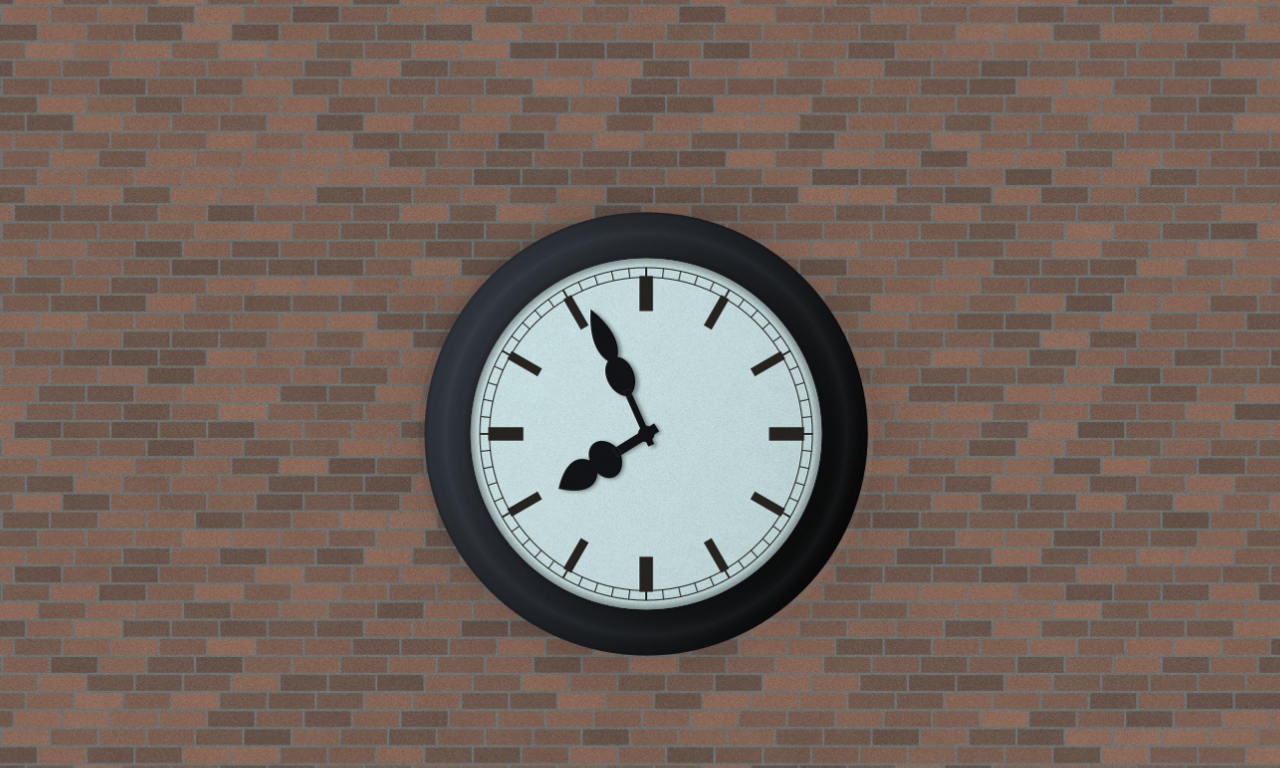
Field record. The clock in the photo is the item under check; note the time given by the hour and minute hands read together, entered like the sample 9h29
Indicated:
7h56
